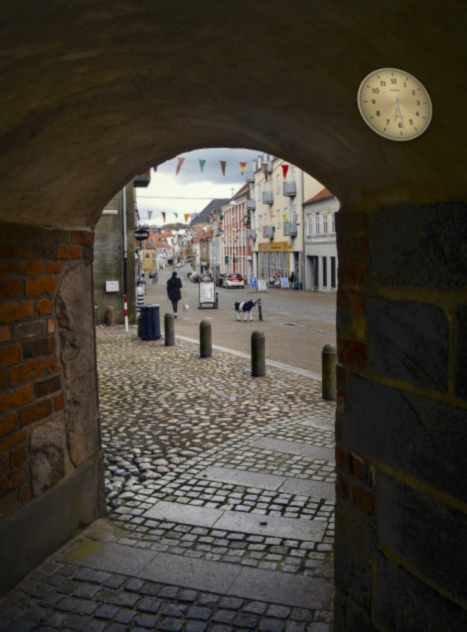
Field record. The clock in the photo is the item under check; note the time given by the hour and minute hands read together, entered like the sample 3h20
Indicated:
6h29
